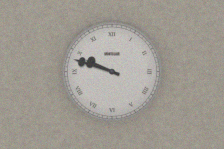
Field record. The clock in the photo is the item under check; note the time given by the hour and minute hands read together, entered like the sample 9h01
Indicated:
9h48
